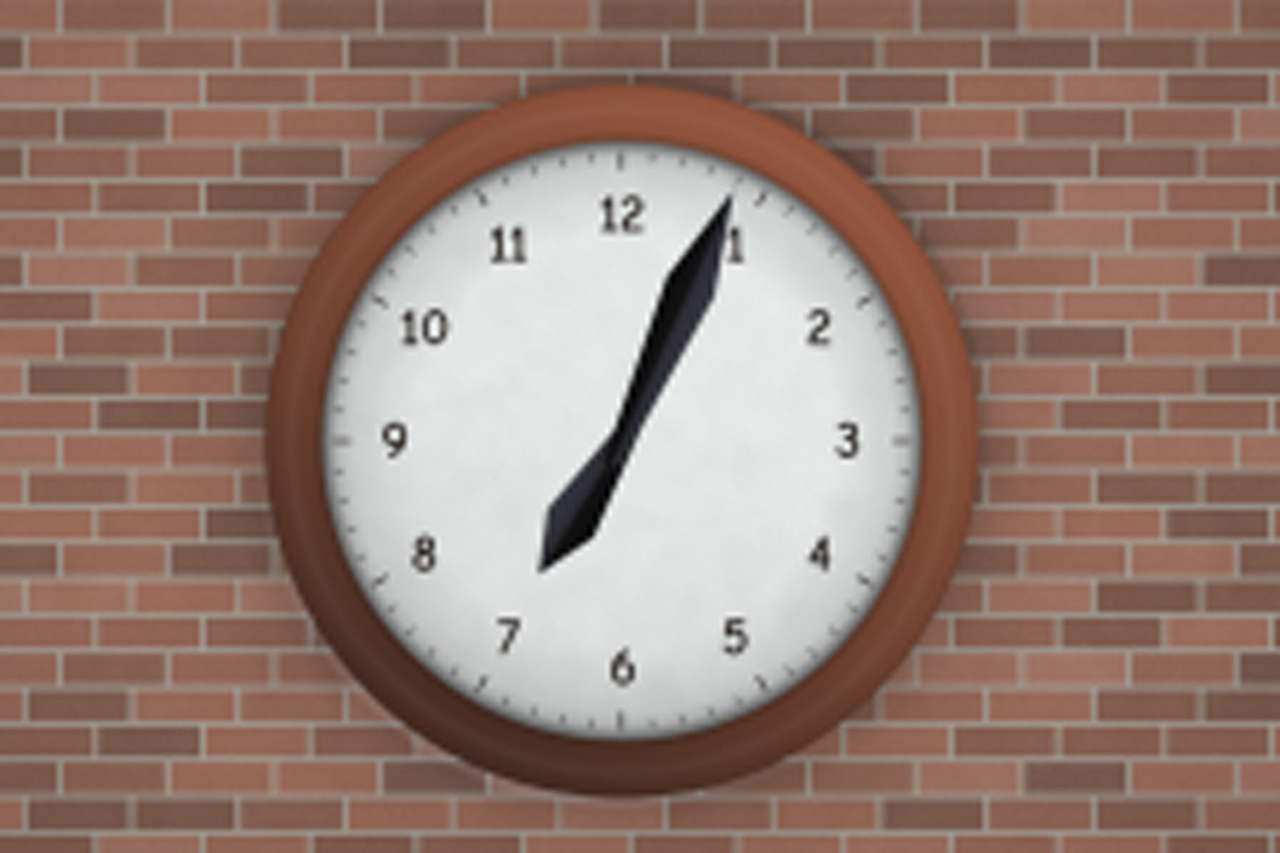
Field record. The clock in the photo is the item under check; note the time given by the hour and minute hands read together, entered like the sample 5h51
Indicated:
7h04
